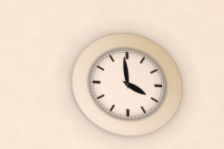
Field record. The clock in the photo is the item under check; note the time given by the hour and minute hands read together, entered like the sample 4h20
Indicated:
3h59
